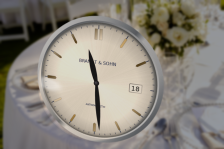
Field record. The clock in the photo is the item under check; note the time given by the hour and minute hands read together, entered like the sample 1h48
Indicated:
11h29
